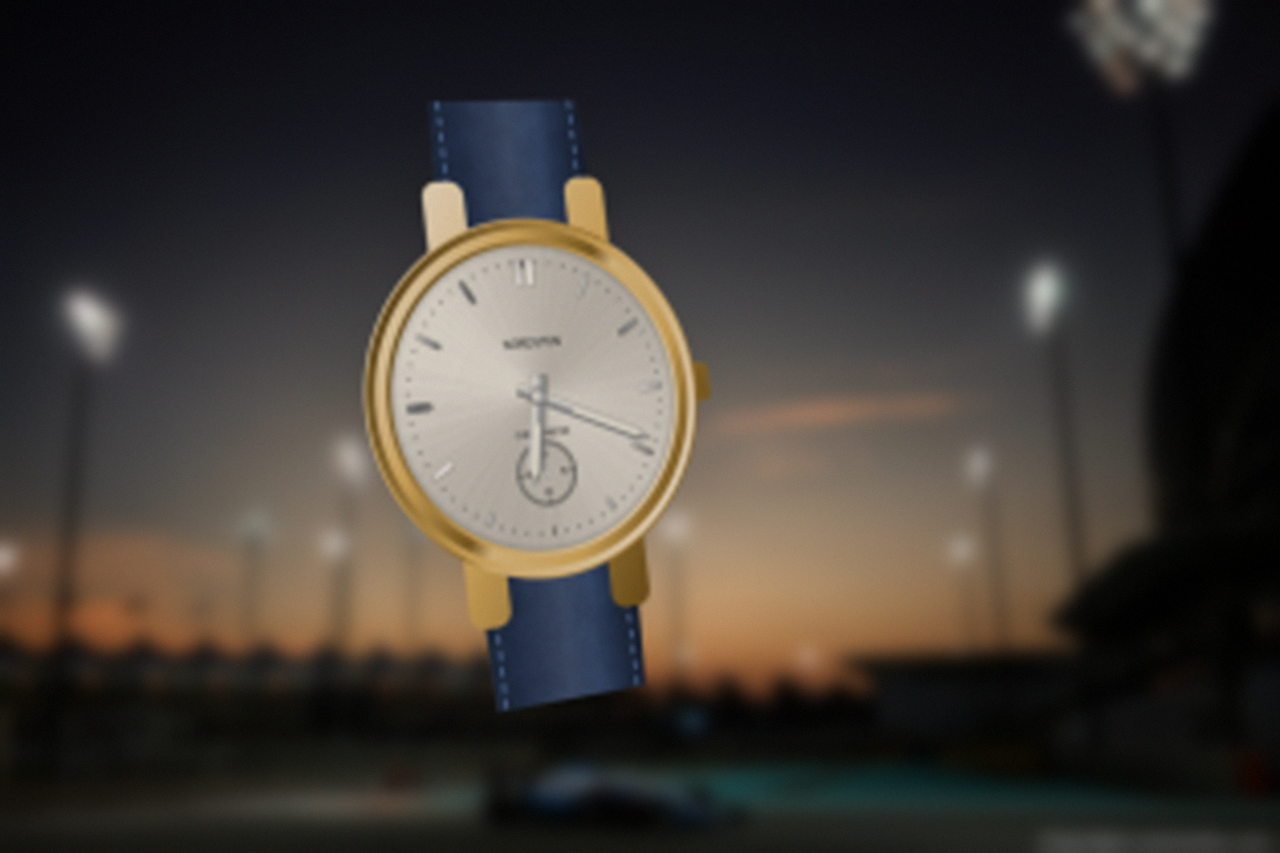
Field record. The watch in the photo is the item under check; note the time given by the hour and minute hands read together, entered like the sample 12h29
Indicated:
6h19
